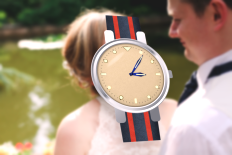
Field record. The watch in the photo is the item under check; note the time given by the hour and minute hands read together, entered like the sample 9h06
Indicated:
3h06
